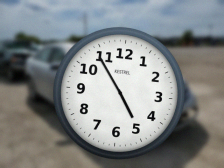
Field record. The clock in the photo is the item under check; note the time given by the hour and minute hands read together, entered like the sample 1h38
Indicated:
4h54
